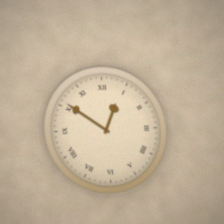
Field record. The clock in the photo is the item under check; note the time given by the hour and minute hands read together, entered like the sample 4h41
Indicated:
12h51
